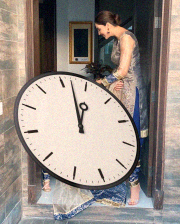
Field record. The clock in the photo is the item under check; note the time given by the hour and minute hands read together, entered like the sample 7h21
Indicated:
1h02
